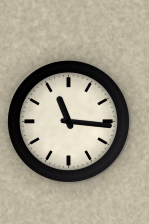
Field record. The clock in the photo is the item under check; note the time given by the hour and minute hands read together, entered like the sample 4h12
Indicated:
11h16
